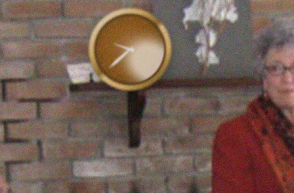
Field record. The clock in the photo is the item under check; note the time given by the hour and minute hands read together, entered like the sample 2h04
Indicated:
9h38
